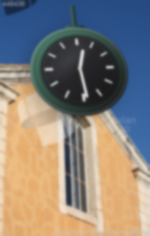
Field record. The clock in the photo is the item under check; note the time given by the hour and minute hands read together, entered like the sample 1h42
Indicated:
12h29
